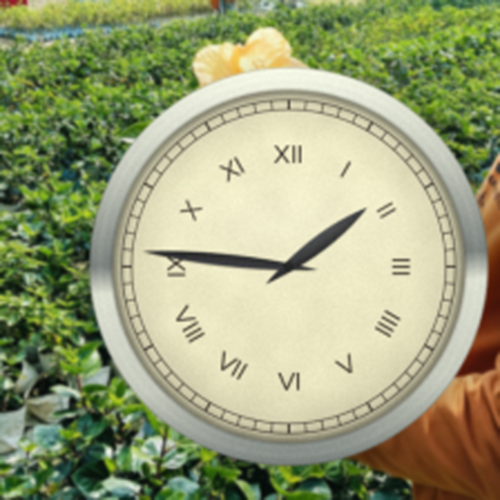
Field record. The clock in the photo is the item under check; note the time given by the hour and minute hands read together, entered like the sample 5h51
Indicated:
1h46
